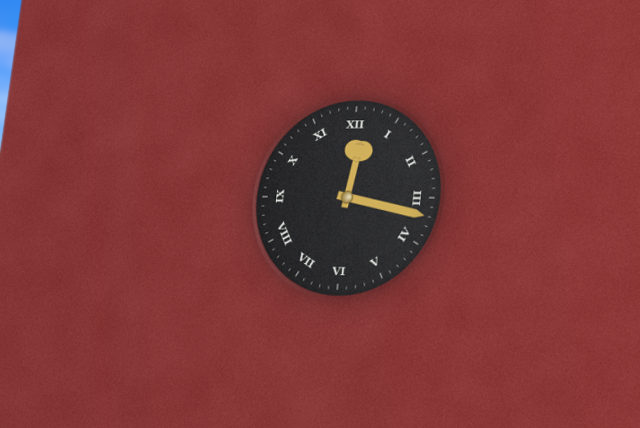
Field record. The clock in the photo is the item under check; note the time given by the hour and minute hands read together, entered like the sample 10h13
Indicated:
12h17
